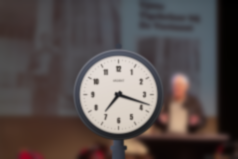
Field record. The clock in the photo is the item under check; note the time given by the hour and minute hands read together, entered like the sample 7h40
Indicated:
7h18
